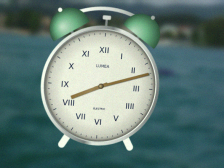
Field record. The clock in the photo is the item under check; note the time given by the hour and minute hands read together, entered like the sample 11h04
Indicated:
8h12
